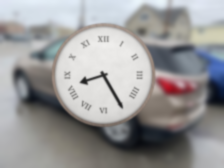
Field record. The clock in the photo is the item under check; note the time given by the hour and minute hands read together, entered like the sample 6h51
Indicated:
8h25
